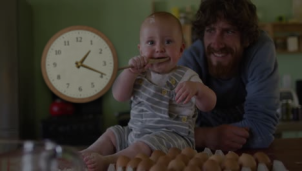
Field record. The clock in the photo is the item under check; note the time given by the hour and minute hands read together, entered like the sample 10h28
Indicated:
1h19
